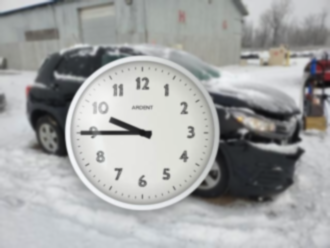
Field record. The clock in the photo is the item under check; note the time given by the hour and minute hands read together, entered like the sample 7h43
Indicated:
9h45
